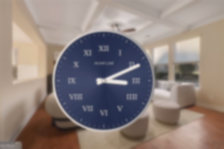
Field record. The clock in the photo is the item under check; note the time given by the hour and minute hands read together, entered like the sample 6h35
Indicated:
3h11
